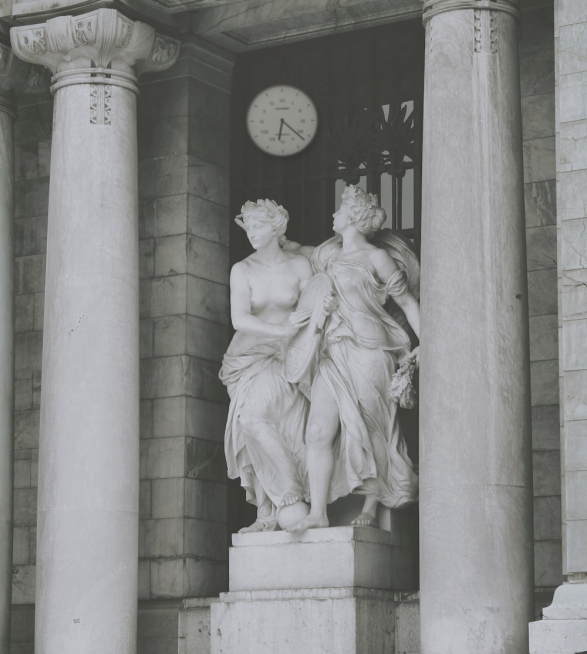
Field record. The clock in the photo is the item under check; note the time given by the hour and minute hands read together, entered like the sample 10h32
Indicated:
6h22
